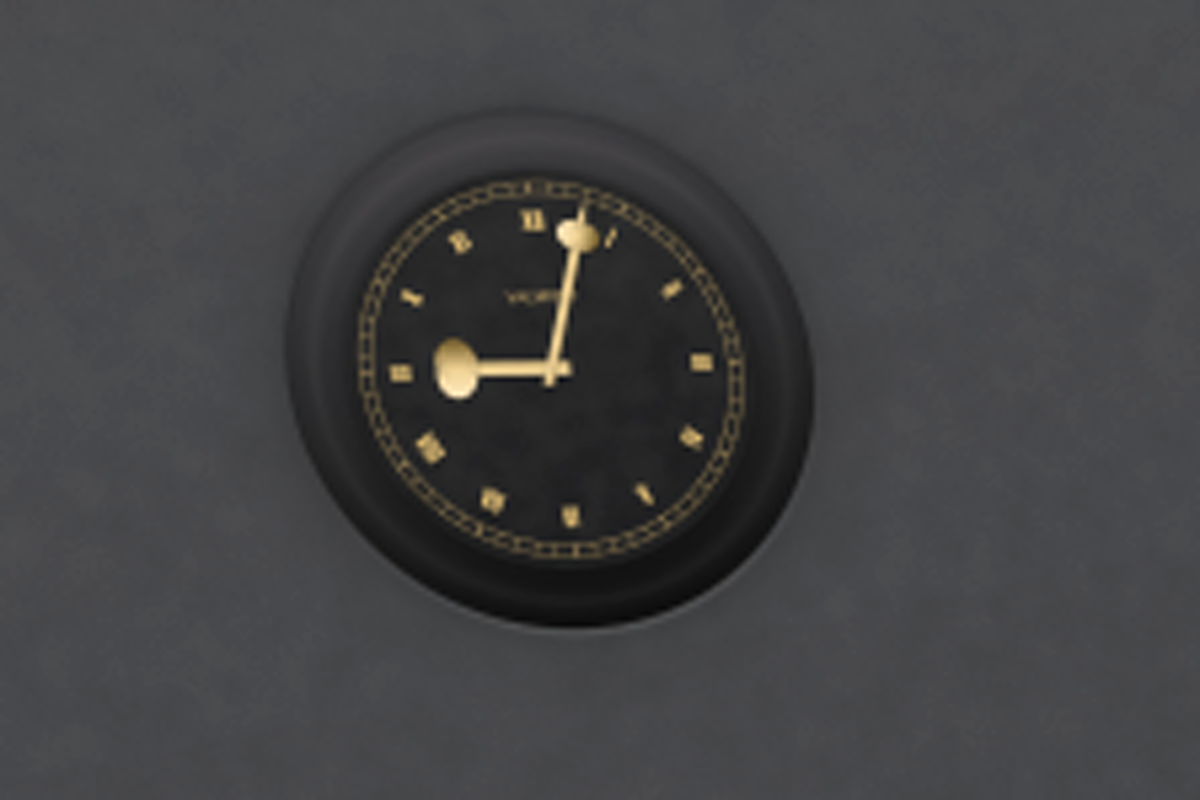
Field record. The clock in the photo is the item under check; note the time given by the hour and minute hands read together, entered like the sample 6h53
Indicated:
9h03
